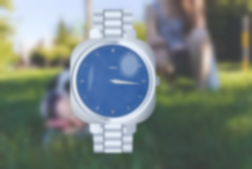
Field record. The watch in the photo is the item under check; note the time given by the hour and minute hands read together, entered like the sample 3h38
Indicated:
3h16
